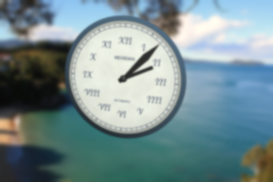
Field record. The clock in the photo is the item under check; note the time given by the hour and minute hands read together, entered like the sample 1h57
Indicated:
2h07
